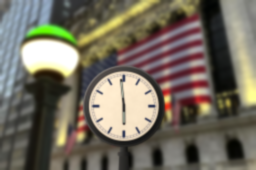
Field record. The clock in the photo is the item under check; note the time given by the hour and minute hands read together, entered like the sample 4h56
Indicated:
5h59
